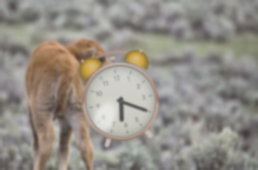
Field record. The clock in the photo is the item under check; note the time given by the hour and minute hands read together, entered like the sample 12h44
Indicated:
6h20
